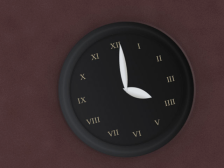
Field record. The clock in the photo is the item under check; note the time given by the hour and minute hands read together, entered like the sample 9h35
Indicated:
4h01
